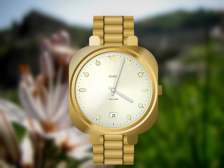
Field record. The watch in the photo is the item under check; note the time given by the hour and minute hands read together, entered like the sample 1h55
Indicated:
4h03
